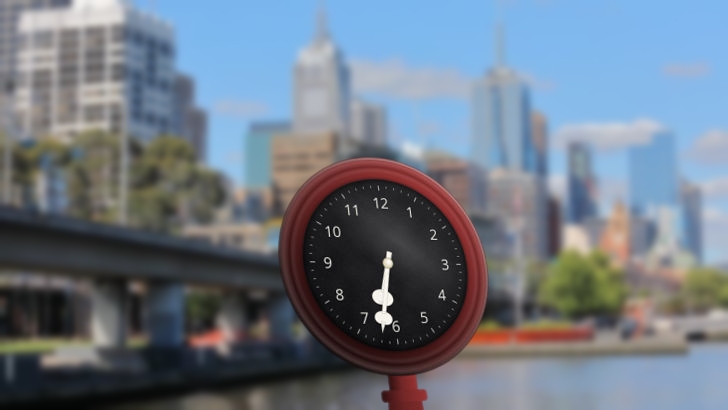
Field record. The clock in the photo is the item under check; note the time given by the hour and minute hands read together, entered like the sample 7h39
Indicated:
6h32
